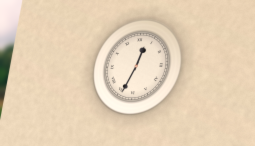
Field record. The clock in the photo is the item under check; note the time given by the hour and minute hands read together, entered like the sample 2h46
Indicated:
12h34
